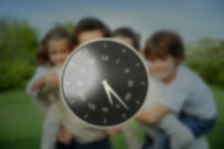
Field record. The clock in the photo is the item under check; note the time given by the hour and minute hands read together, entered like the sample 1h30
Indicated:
5h23
